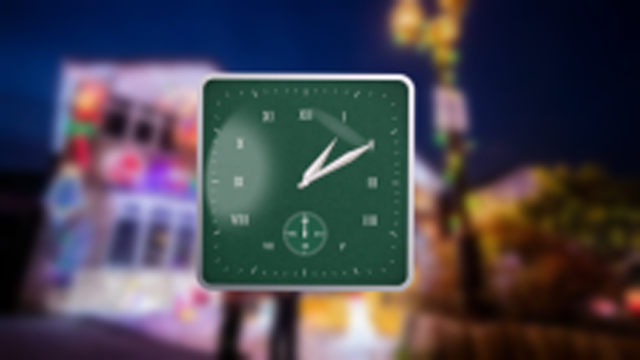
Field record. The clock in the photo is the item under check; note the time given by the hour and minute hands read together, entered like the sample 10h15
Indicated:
1h10
